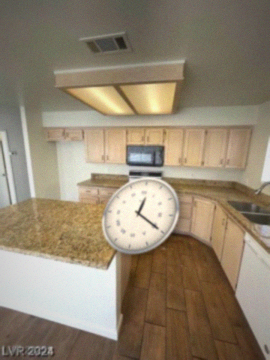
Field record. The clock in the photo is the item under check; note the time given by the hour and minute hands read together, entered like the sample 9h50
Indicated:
12h20
